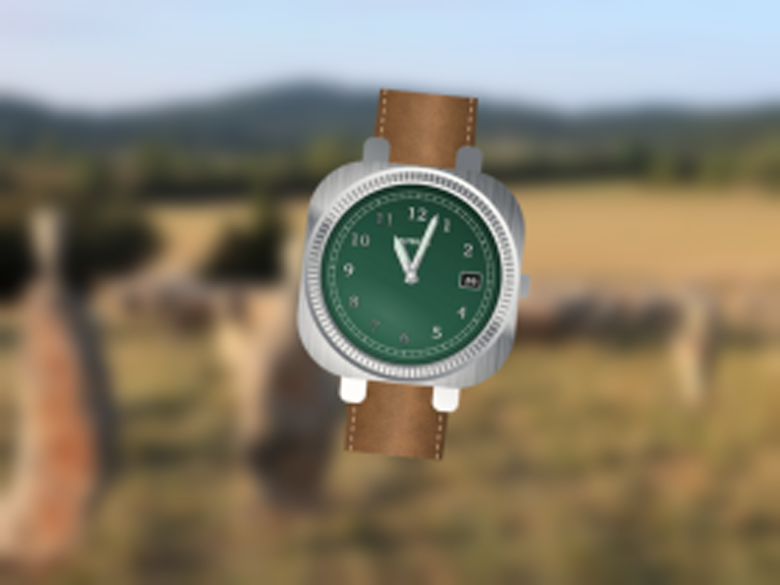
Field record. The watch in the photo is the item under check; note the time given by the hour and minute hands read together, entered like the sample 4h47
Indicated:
11h03
